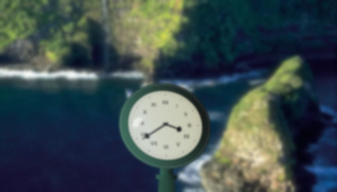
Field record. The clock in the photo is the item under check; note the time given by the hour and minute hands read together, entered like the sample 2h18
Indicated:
3h39
